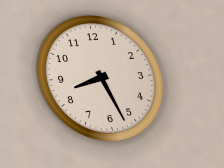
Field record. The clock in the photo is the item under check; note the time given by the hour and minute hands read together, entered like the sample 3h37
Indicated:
8h27
